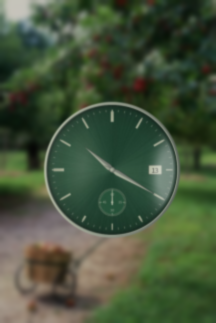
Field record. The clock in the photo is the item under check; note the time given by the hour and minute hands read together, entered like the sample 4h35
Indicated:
10h20
